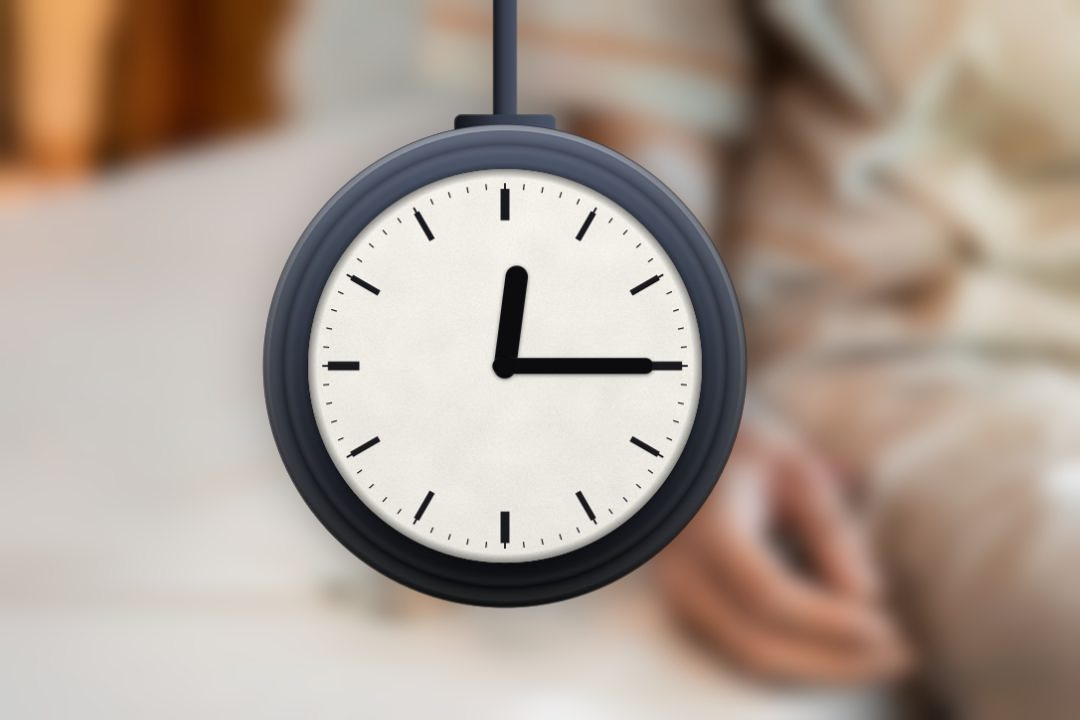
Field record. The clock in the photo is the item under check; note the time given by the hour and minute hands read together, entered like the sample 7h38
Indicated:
12h15
